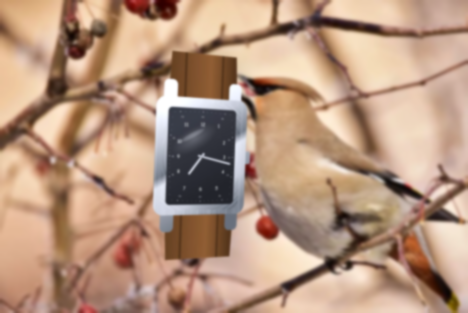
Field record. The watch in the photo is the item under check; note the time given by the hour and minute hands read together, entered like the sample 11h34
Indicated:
7h17
